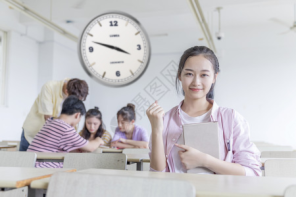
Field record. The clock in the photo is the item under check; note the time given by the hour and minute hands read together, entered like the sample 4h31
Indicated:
3h48
